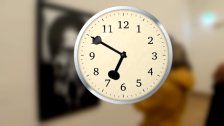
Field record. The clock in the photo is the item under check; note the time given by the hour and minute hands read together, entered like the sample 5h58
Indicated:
6h50
